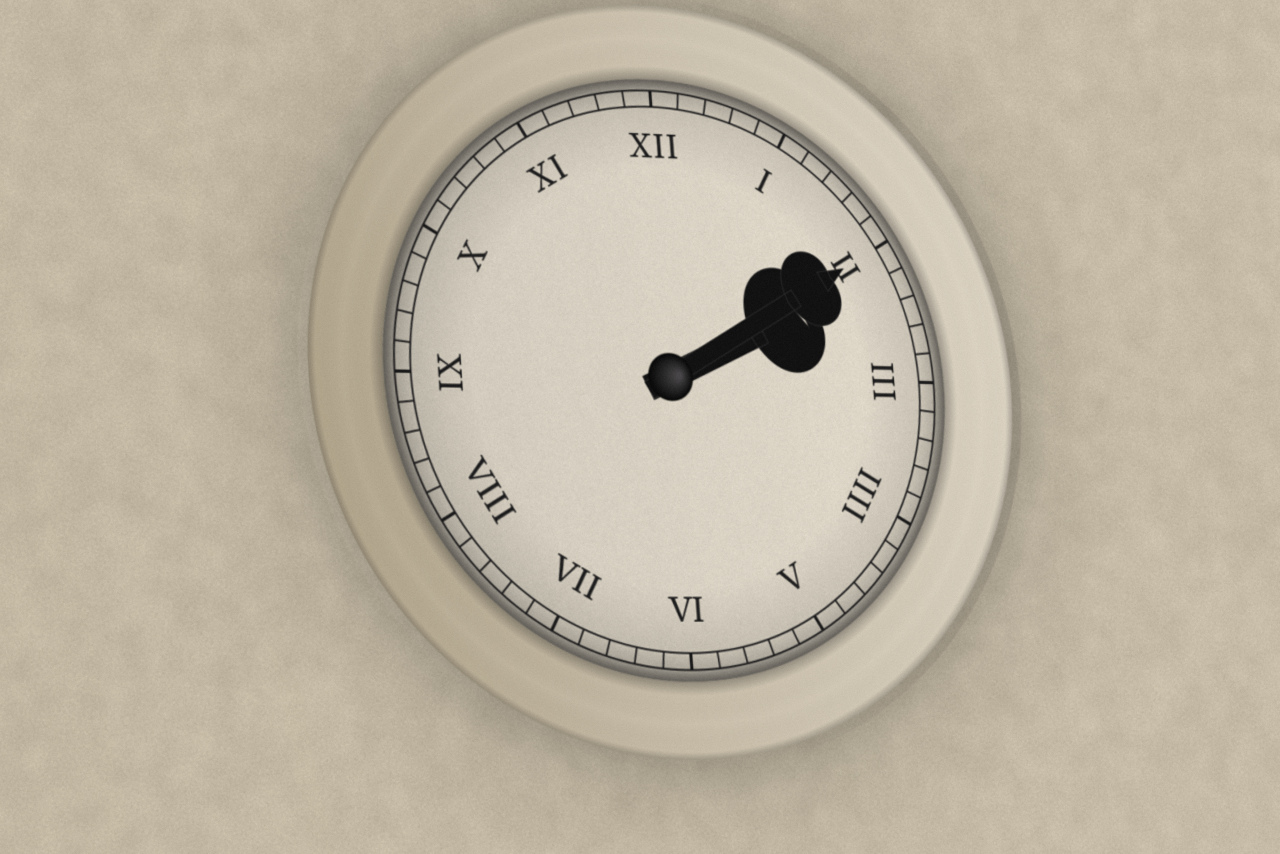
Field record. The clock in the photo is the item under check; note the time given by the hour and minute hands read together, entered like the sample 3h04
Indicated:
2h10
